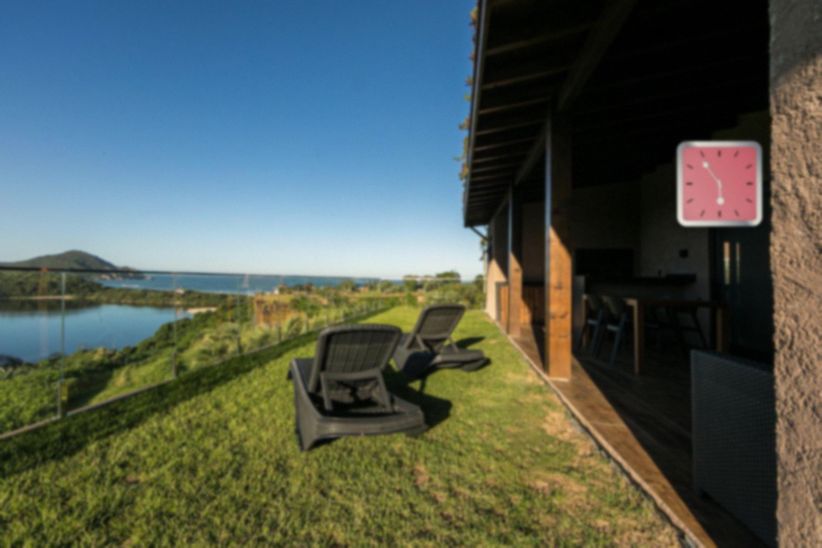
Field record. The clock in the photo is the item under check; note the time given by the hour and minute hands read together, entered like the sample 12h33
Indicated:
5h54
